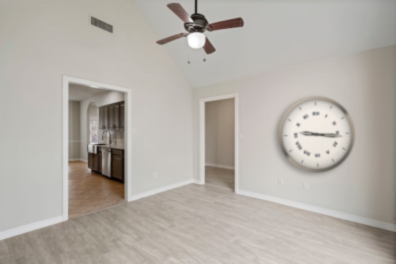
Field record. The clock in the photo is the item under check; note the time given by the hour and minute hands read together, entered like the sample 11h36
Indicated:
9h16
